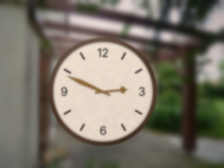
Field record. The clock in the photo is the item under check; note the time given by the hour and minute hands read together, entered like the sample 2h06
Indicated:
2h49
